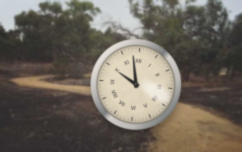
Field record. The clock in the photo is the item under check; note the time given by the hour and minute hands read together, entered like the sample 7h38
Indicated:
9h58
